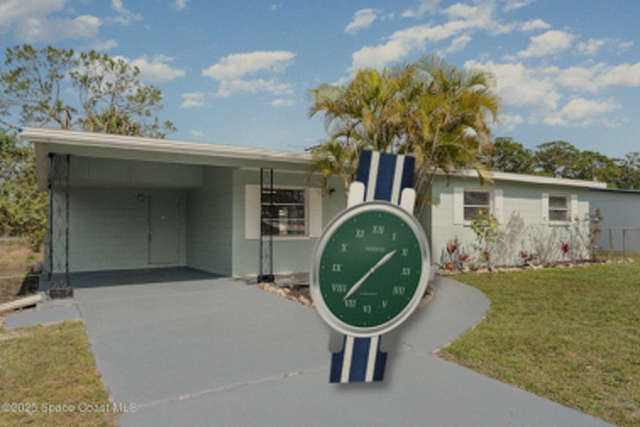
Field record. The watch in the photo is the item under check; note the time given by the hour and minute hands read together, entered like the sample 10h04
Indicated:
1h37
